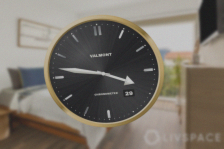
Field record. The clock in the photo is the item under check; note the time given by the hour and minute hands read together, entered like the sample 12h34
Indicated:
3h47
